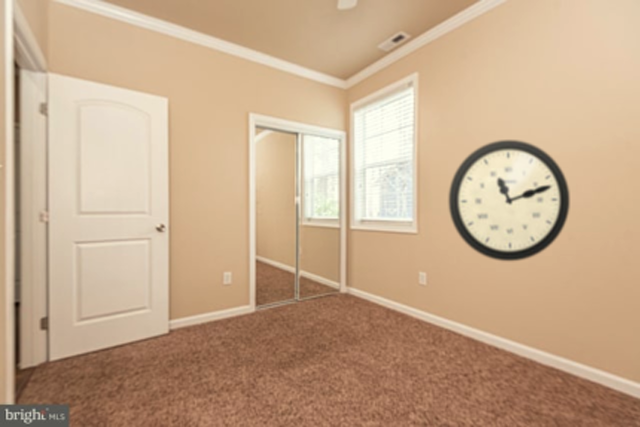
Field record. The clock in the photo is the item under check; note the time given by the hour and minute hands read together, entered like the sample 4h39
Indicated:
11h12
